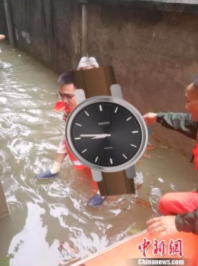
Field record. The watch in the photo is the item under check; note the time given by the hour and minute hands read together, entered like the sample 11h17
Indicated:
8h46
